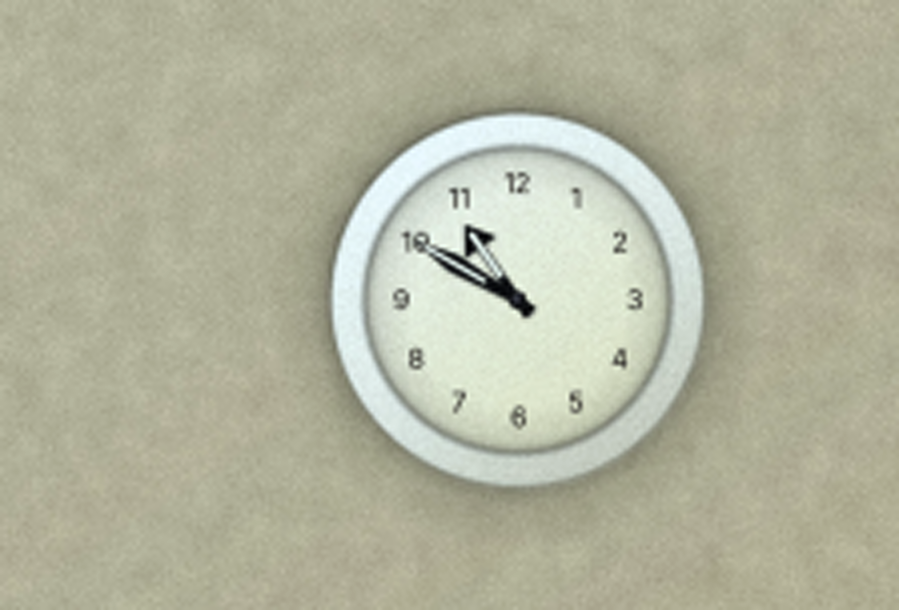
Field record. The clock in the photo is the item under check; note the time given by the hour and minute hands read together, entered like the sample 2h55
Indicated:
10h50
